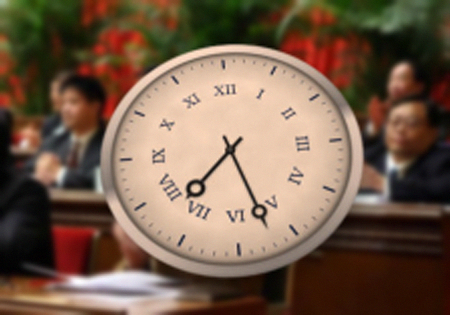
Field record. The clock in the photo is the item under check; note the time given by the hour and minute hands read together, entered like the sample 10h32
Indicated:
7h27
